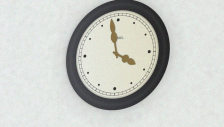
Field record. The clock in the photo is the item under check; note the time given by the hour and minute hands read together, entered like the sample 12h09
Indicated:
3h58
